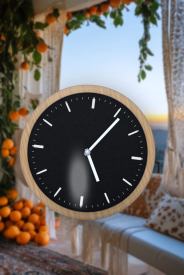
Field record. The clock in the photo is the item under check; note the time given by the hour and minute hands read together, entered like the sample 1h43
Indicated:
5h06
